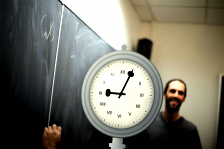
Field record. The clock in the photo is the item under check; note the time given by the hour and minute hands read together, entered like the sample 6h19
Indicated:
9h04
